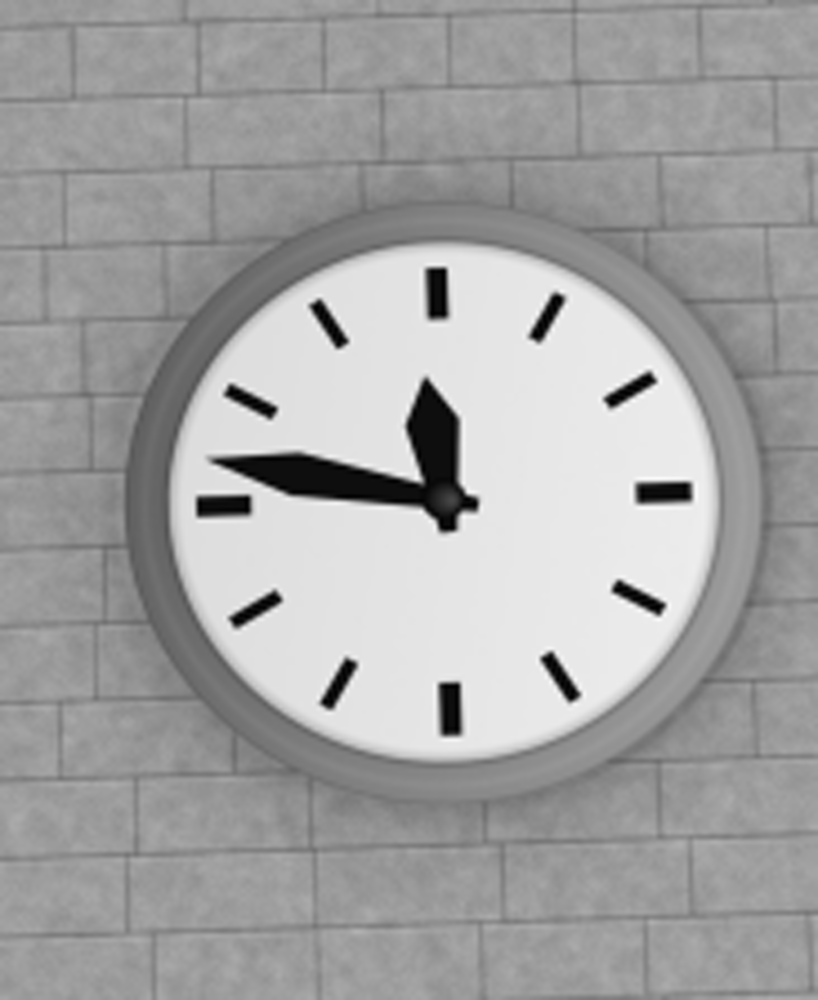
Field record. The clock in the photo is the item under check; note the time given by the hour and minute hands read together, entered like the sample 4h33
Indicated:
11h47
